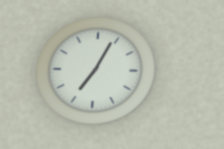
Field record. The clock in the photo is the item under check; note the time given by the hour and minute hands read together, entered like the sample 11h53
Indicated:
7h04
